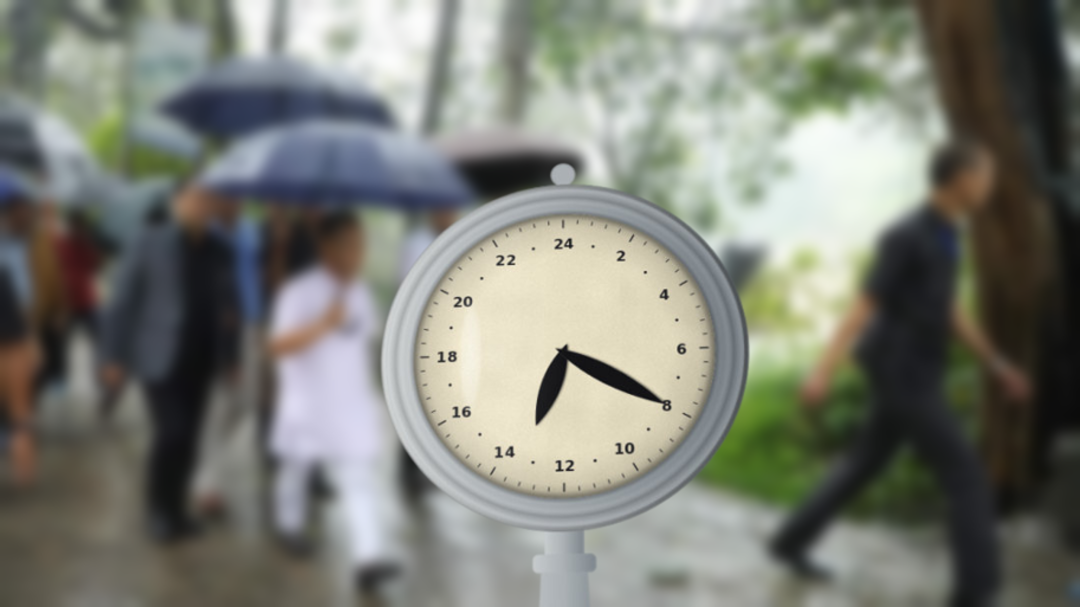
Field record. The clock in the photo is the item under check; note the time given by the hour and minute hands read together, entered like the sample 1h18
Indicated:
13h20
